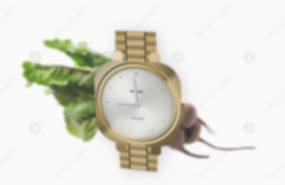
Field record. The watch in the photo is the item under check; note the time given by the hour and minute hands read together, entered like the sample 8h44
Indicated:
8h59
